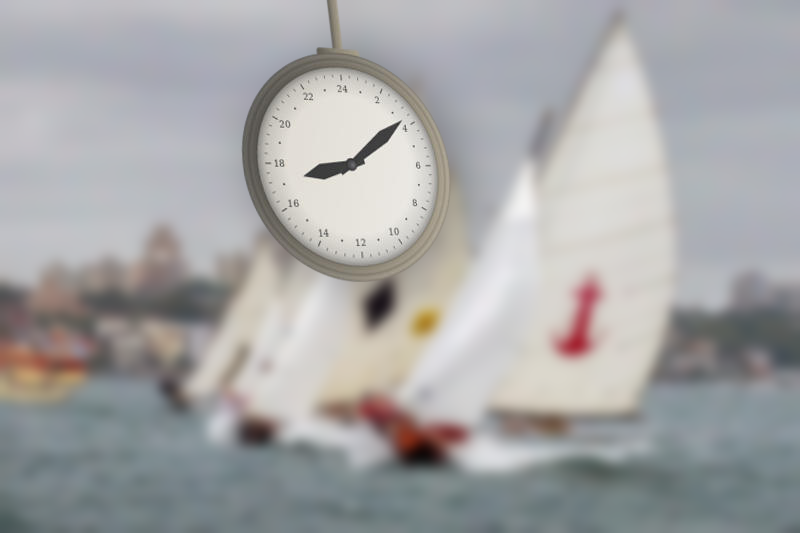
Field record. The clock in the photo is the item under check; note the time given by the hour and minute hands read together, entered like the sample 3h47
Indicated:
17h09
